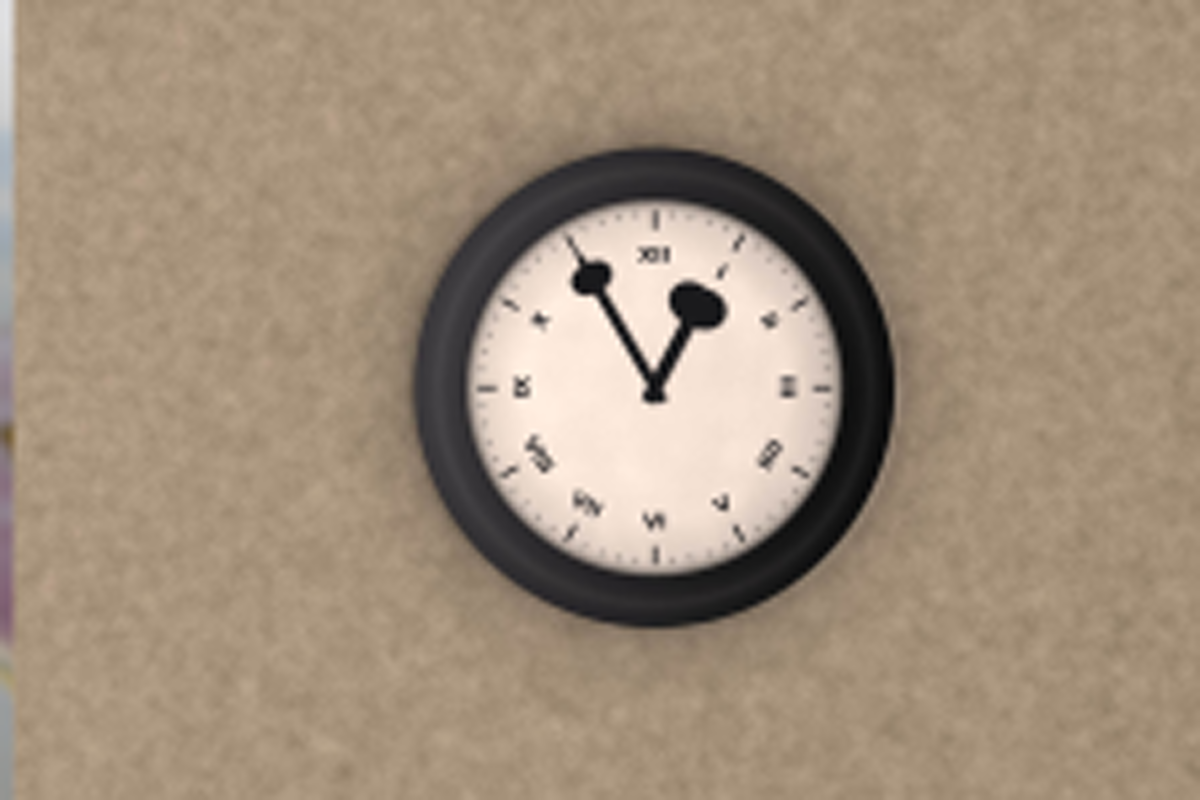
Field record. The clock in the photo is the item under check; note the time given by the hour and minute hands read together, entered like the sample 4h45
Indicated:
12h55
